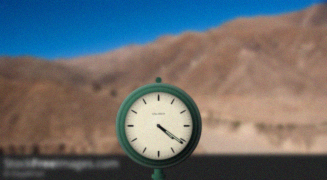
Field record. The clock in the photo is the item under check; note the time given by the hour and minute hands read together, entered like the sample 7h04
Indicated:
4h21
